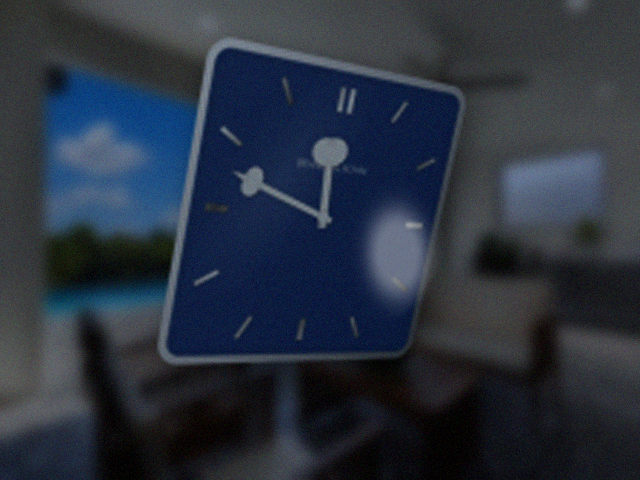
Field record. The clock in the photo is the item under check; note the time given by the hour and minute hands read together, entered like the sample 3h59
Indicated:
11h48
